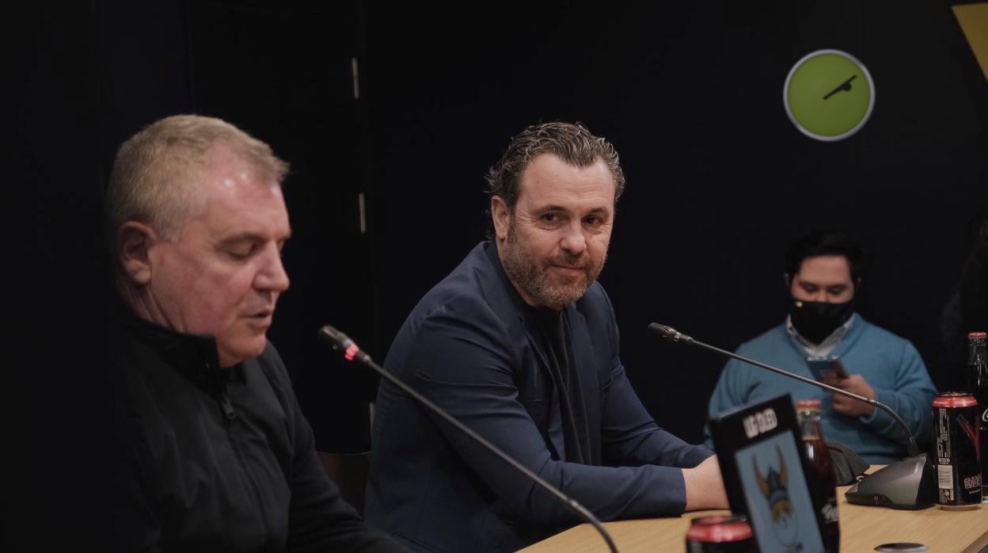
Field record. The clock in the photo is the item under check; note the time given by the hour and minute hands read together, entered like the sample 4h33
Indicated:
2h09
